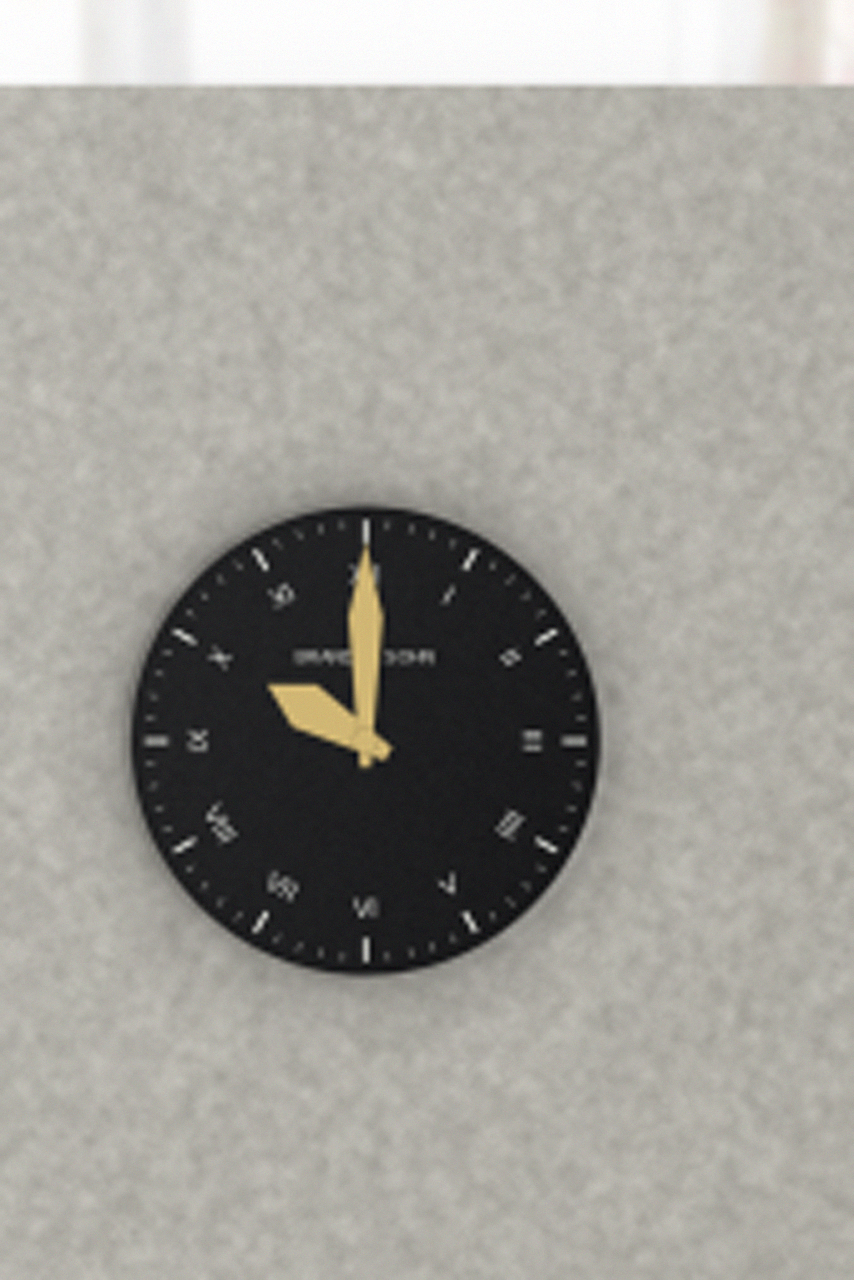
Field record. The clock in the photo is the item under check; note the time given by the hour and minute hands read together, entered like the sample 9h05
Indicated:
10h00
